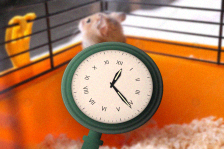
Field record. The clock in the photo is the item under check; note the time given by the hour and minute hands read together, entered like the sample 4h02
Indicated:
12h21
